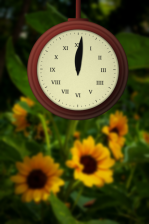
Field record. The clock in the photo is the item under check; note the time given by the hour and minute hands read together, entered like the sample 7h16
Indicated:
12h01
